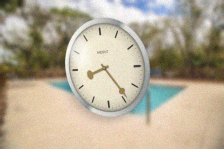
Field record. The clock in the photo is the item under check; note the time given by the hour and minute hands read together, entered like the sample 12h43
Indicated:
8h24
